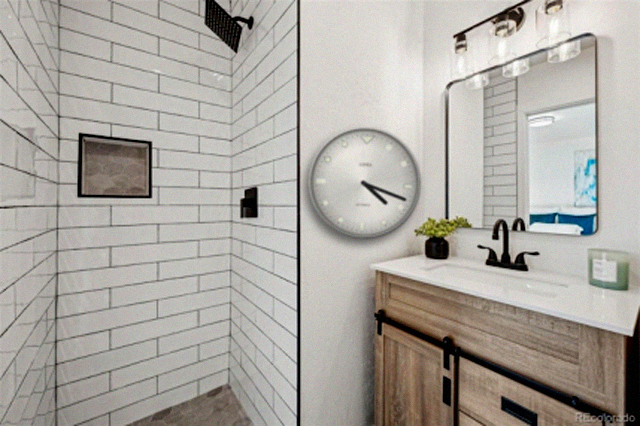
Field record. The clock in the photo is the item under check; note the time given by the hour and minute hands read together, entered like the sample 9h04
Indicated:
4h18
